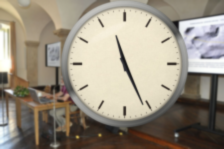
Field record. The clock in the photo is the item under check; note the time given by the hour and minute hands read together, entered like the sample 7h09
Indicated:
11h26
